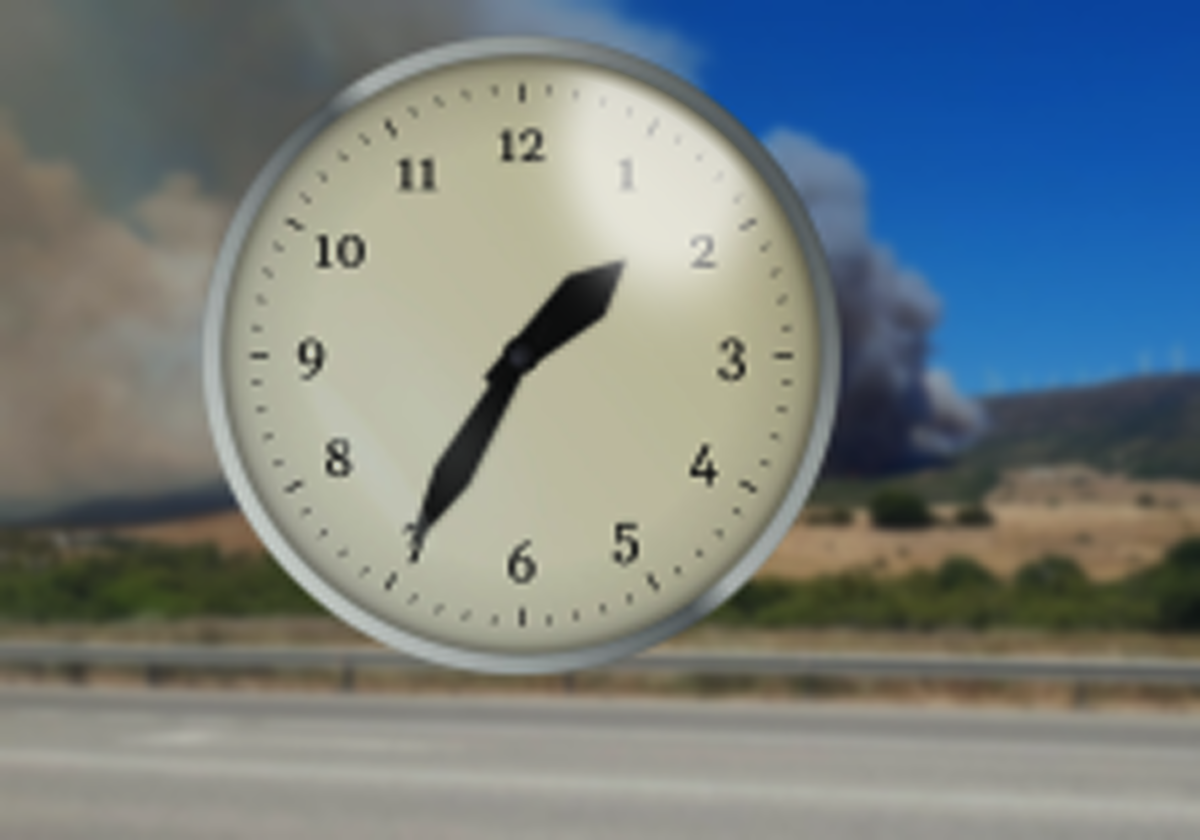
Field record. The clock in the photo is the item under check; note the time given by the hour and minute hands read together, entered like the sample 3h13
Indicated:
1h35
